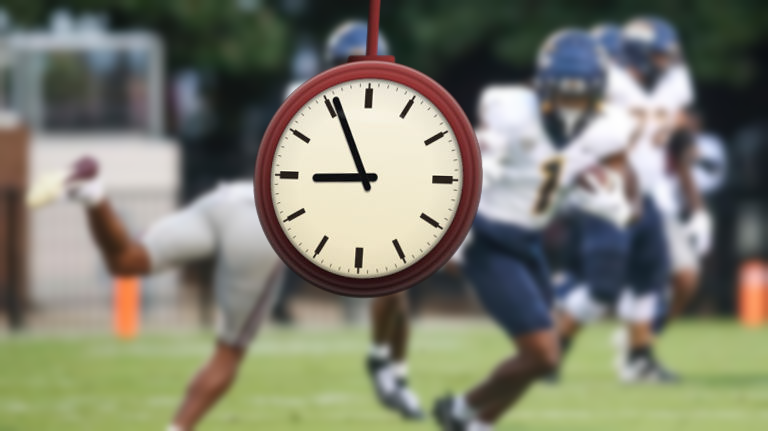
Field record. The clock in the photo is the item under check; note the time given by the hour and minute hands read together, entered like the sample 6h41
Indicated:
8h56
